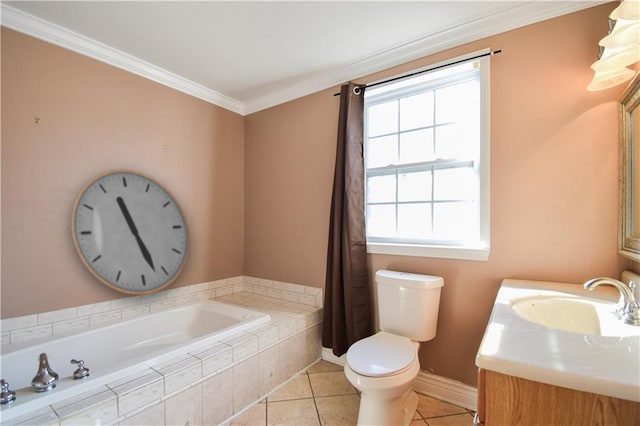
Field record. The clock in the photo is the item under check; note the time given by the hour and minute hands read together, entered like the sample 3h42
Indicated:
11h27
